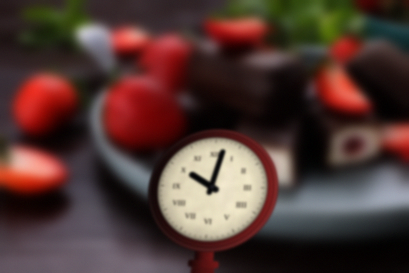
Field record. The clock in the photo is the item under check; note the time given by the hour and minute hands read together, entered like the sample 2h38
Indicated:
10h02
